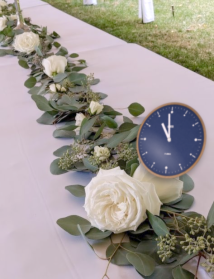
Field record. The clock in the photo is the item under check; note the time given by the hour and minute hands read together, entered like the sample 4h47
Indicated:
10h59
